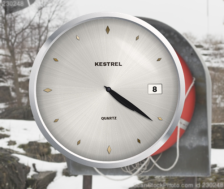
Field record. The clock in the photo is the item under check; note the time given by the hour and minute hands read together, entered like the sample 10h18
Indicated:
4h21
